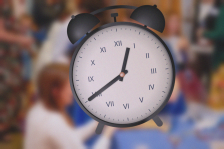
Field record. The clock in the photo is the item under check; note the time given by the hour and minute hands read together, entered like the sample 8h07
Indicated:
12h40
